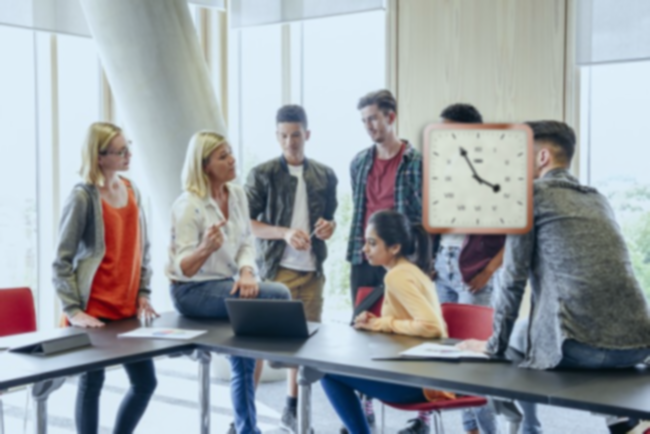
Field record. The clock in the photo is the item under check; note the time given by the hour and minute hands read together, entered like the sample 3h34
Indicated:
3h55
